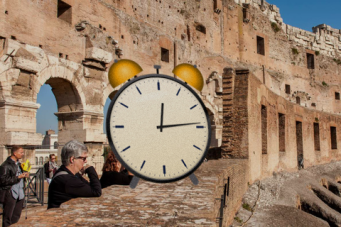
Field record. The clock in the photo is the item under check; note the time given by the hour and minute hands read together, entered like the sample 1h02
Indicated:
12h14
